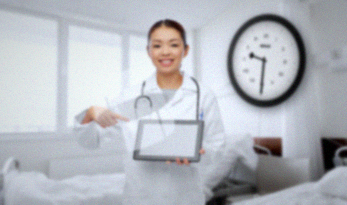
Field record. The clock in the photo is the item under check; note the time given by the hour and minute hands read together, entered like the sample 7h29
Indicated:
9h30
